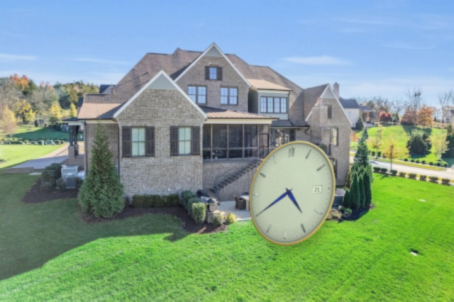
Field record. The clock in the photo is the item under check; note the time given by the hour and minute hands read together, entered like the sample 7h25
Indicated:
4h40
